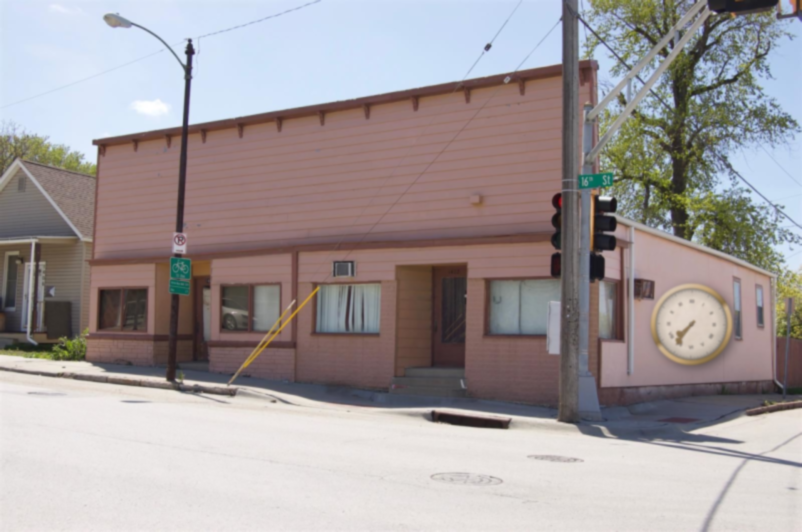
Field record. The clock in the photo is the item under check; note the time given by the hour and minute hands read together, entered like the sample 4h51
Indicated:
7h36
